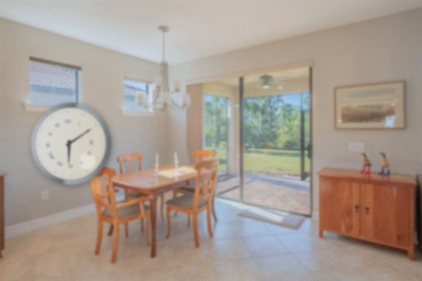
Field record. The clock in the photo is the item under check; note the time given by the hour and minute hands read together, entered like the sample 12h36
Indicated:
6h10
